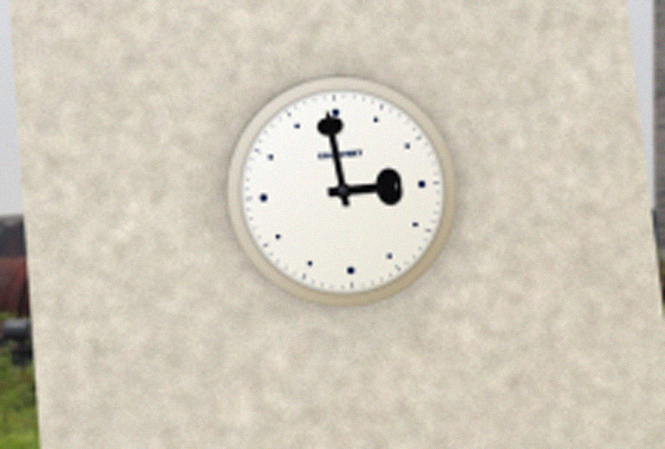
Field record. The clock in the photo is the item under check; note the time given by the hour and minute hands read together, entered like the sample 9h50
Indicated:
2h59
